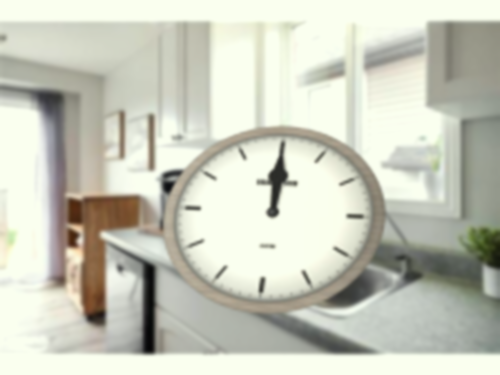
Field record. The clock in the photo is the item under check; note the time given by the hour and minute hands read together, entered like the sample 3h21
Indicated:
12h00
